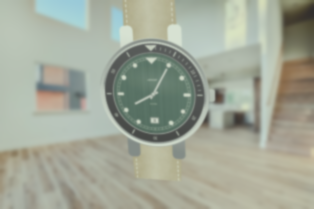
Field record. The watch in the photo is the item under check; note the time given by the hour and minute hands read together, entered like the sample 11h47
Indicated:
8h05
